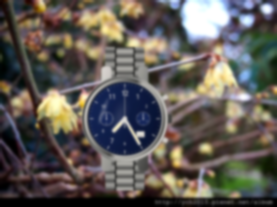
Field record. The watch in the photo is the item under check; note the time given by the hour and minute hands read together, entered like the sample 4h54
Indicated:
7h25
